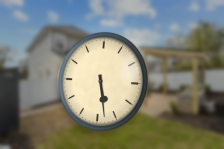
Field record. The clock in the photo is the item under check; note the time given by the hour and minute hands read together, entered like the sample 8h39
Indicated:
5h28
